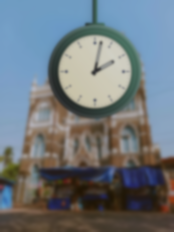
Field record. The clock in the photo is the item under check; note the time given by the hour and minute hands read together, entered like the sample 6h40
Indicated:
2h02
